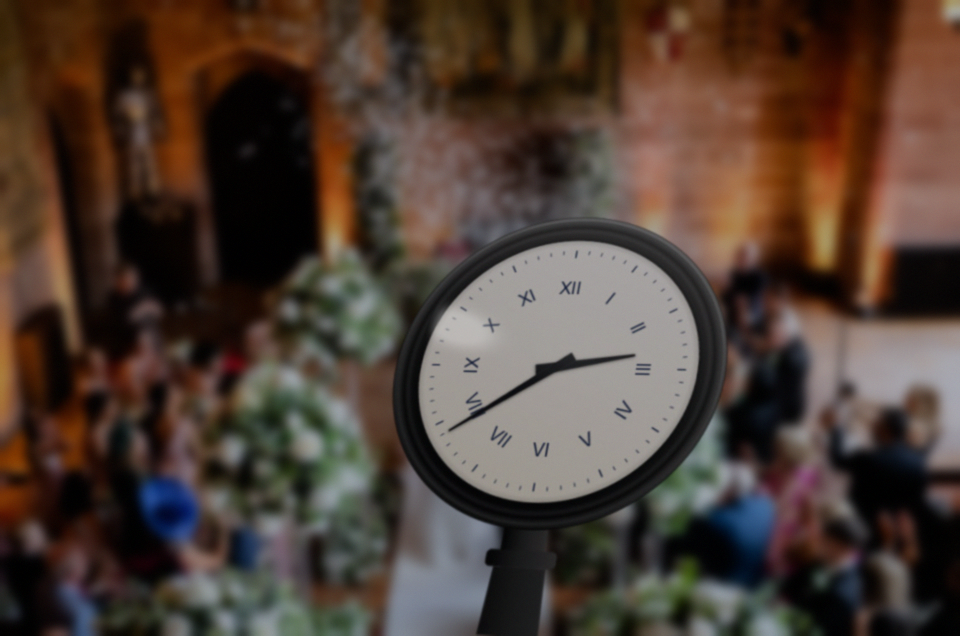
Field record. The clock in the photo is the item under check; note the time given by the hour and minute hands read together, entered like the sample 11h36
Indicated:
2h39
